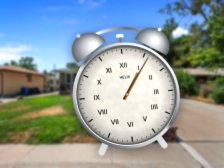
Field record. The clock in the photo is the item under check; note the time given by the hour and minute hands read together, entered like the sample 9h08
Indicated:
1h06
